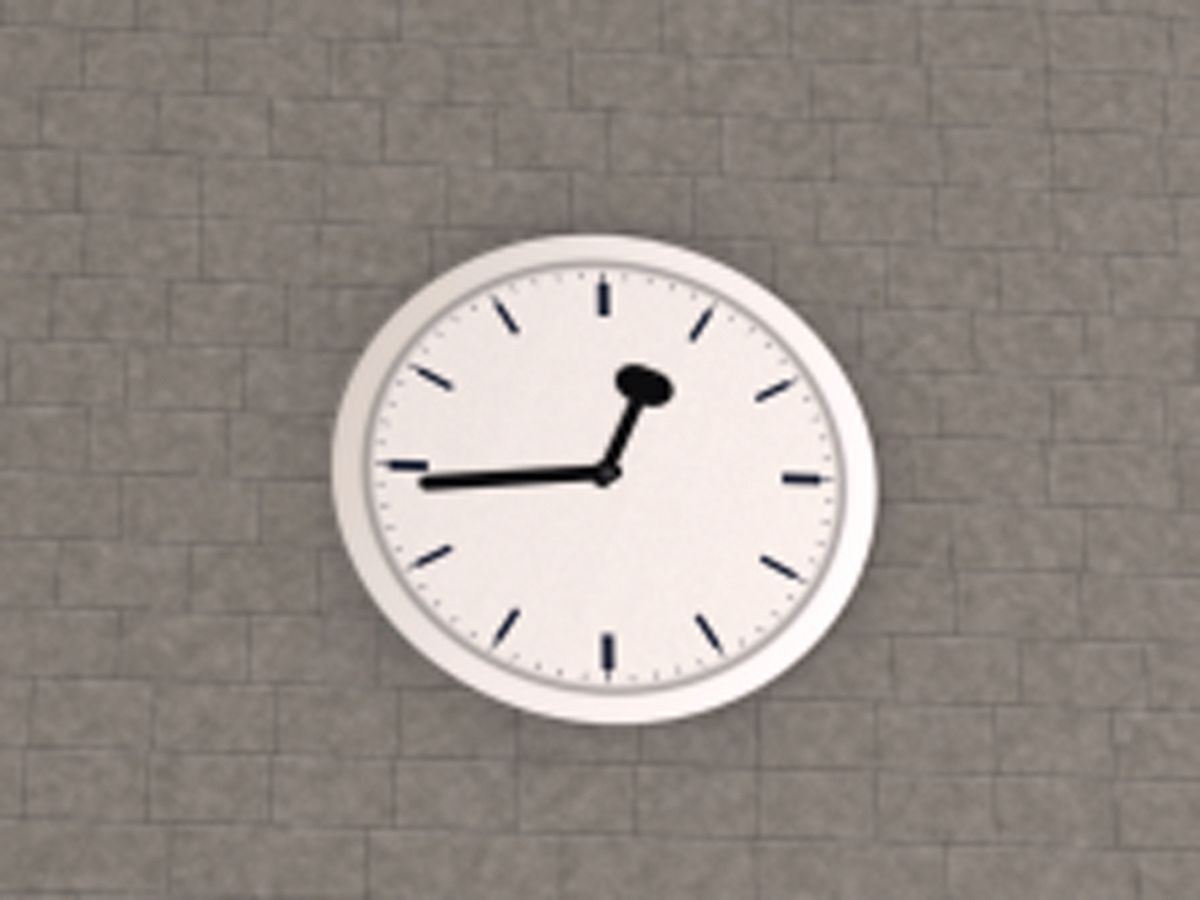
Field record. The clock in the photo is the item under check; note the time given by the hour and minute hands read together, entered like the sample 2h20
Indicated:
12h44
